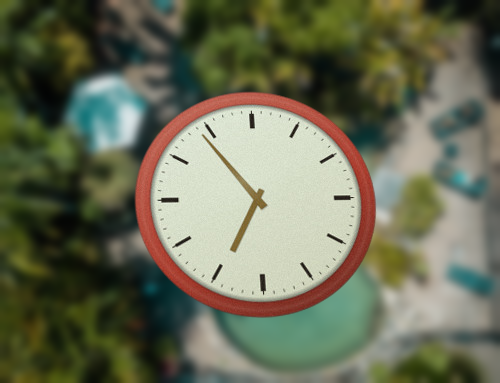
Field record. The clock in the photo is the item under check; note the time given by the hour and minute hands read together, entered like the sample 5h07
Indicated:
6h54
